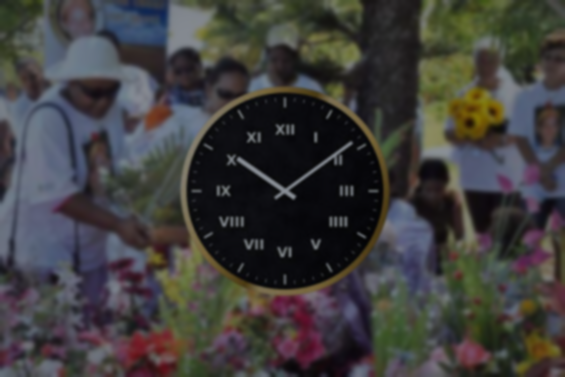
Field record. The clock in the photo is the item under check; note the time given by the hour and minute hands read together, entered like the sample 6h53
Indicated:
10h09
